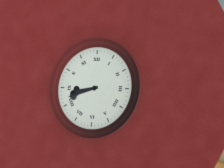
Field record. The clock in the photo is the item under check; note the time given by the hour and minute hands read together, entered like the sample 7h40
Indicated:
8h42
